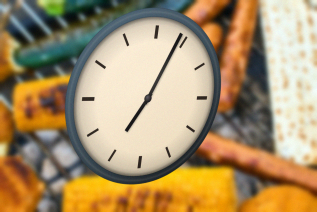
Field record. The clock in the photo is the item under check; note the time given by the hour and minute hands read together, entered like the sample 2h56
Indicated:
7h04
